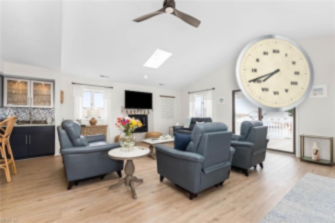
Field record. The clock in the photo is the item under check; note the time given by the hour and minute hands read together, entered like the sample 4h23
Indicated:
7h41
